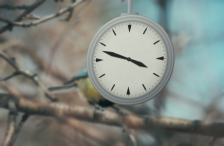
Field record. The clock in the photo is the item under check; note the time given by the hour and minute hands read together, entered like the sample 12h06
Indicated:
3h48
